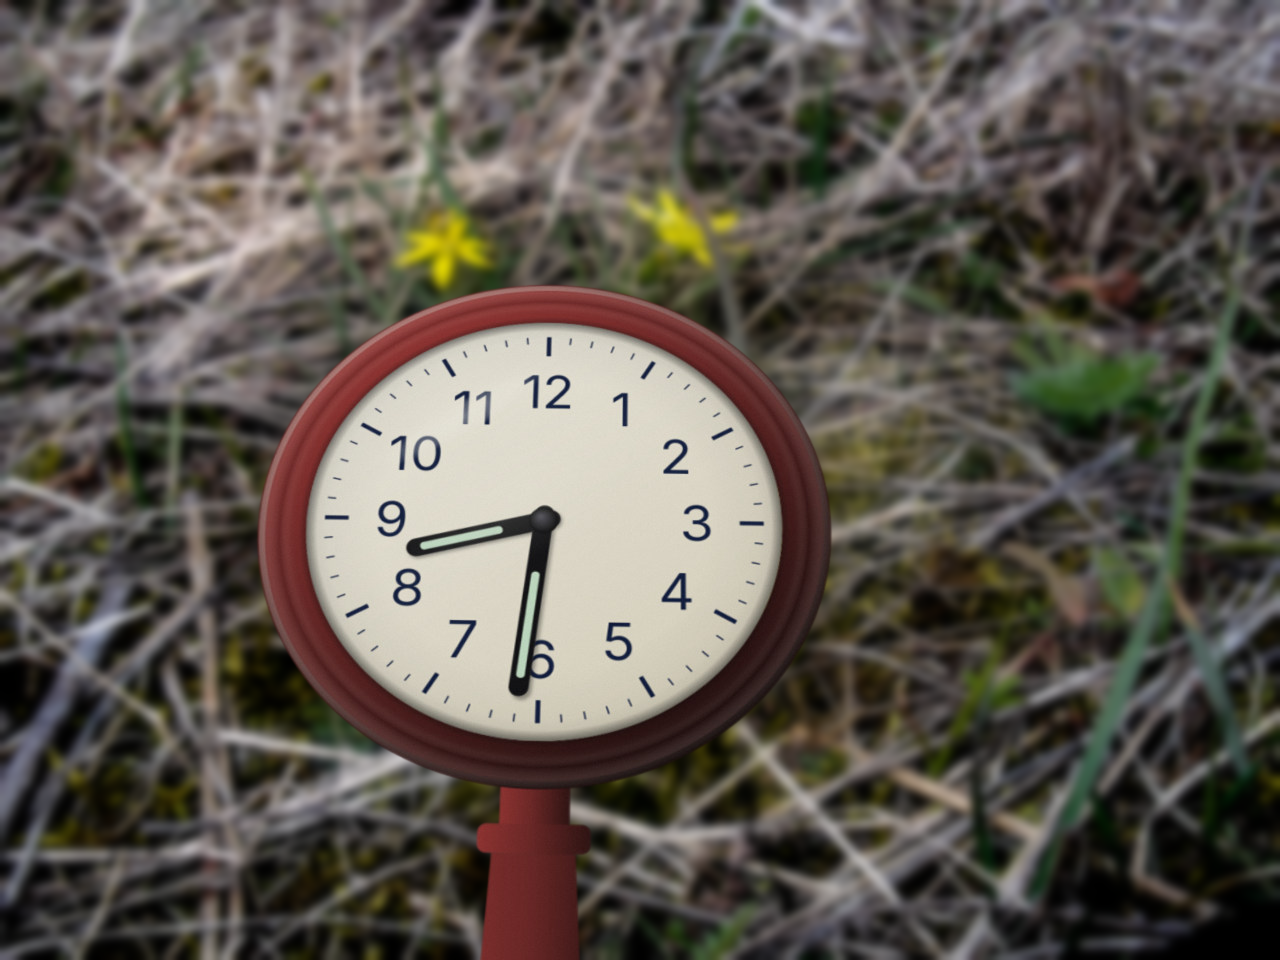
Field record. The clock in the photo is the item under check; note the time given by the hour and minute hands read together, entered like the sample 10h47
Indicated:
8h31
